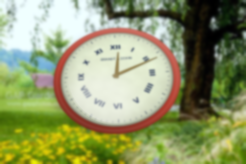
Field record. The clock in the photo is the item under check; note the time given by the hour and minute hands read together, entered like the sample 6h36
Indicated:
12h11
